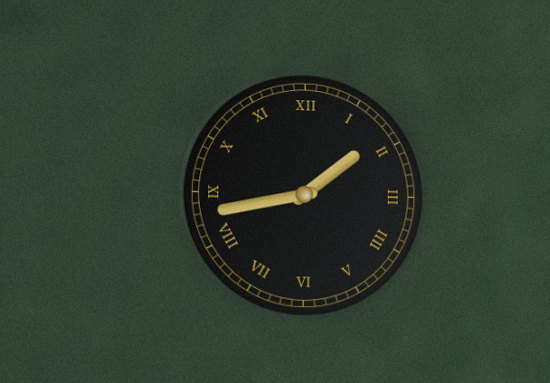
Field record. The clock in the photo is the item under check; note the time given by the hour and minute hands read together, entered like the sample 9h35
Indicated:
1h43
